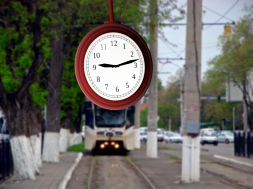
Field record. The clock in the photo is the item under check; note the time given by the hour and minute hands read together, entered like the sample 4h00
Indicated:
9h13
